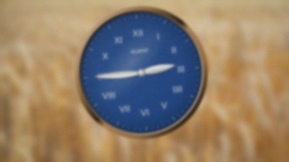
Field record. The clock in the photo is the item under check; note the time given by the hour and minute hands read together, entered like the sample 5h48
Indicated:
2h45
